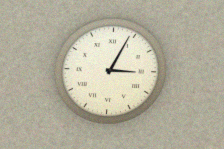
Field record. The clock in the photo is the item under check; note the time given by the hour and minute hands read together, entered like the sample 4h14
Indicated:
3h04
